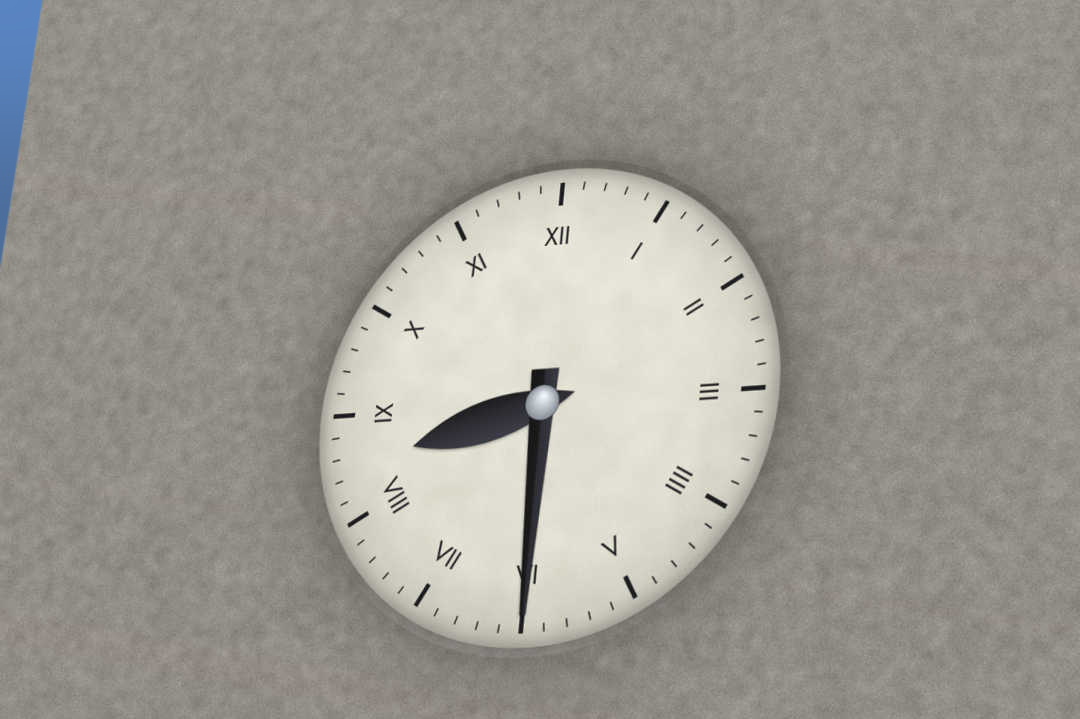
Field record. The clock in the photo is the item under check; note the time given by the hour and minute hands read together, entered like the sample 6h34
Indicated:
8h30
